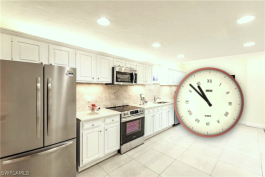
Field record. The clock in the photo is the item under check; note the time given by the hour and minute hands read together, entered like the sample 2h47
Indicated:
10h52
